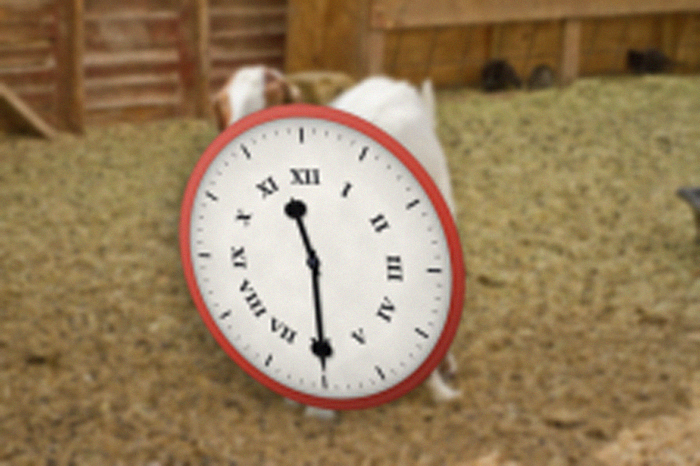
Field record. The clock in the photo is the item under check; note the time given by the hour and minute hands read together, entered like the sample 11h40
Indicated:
11h30
